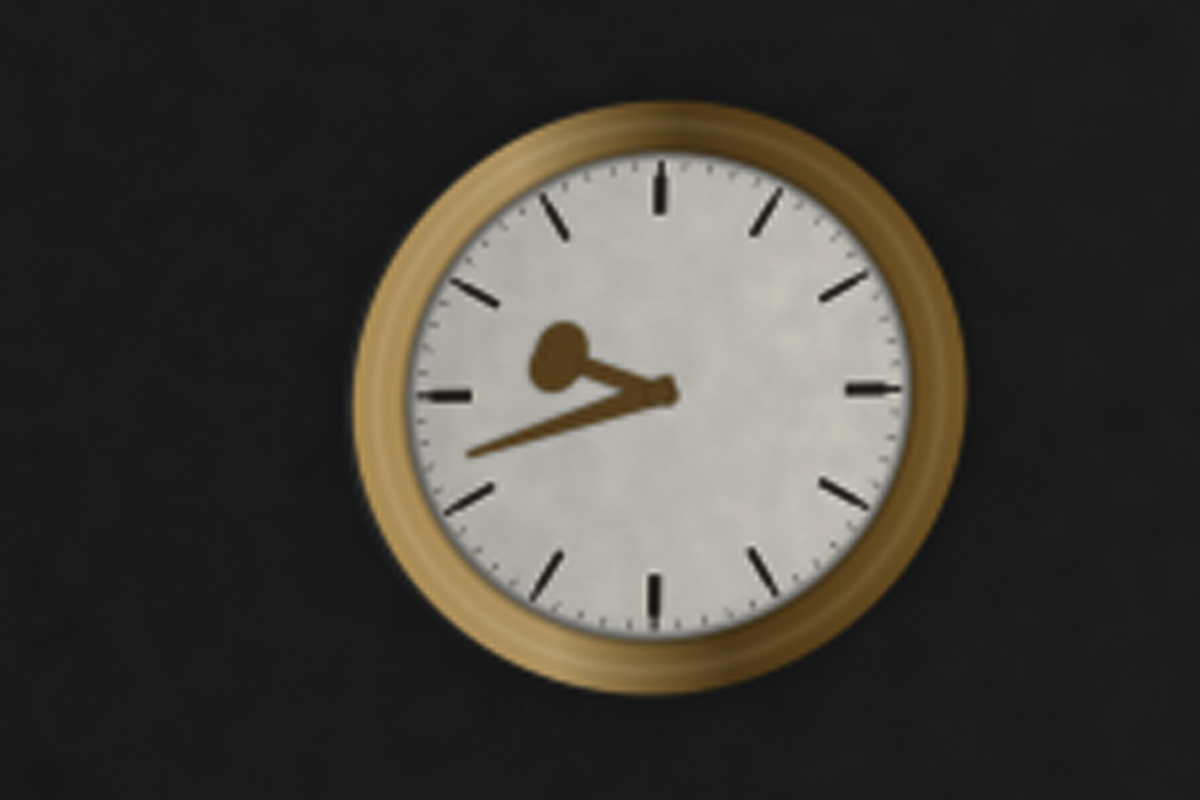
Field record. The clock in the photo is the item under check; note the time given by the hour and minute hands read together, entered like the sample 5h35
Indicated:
9h42
